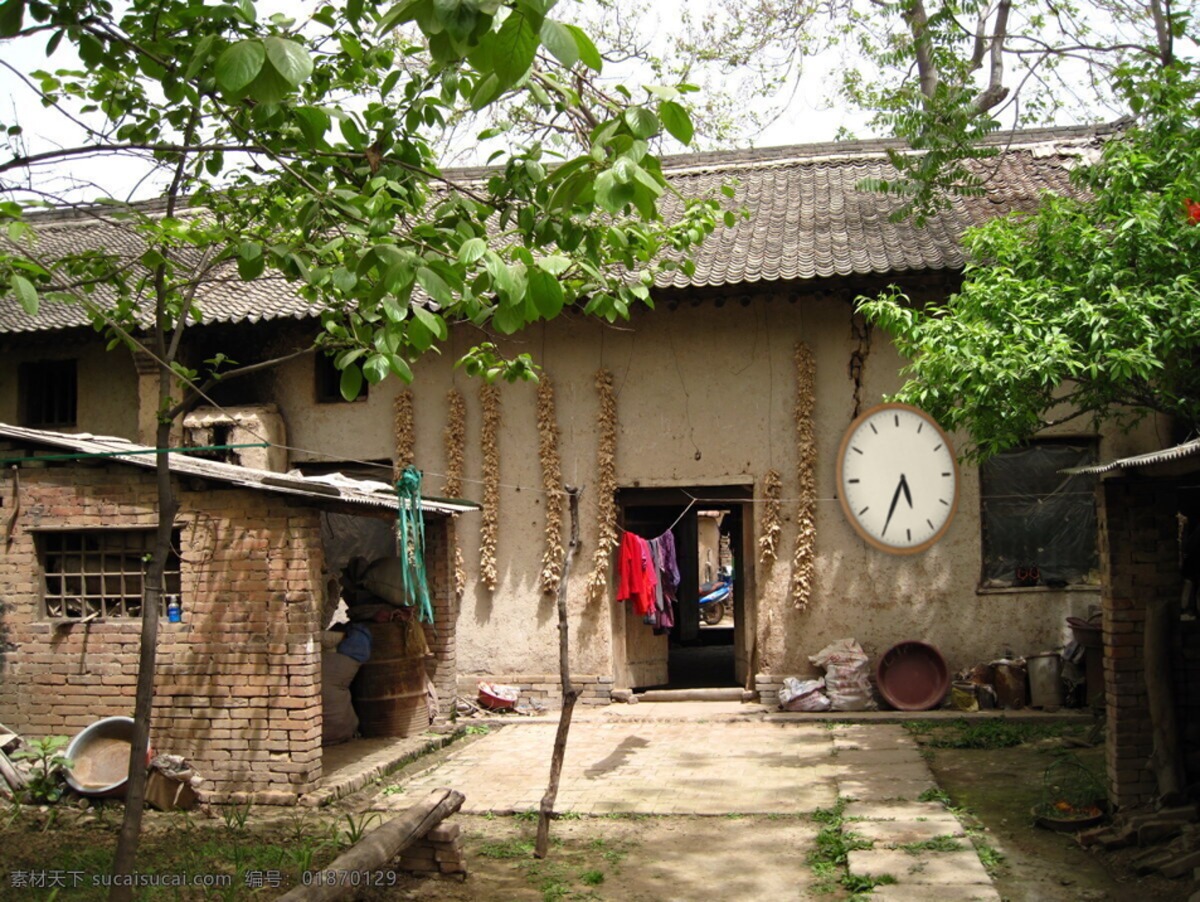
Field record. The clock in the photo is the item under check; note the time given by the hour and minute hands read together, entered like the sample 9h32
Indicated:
5h35
